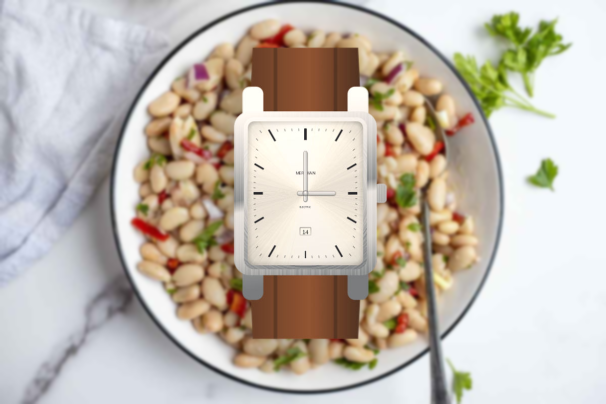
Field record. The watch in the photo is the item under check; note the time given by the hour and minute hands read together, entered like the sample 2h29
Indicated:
3h00
